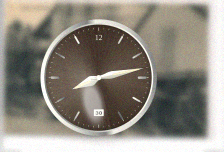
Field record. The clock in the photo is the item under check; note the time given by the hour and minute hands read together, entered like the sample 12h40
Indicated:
8h13
